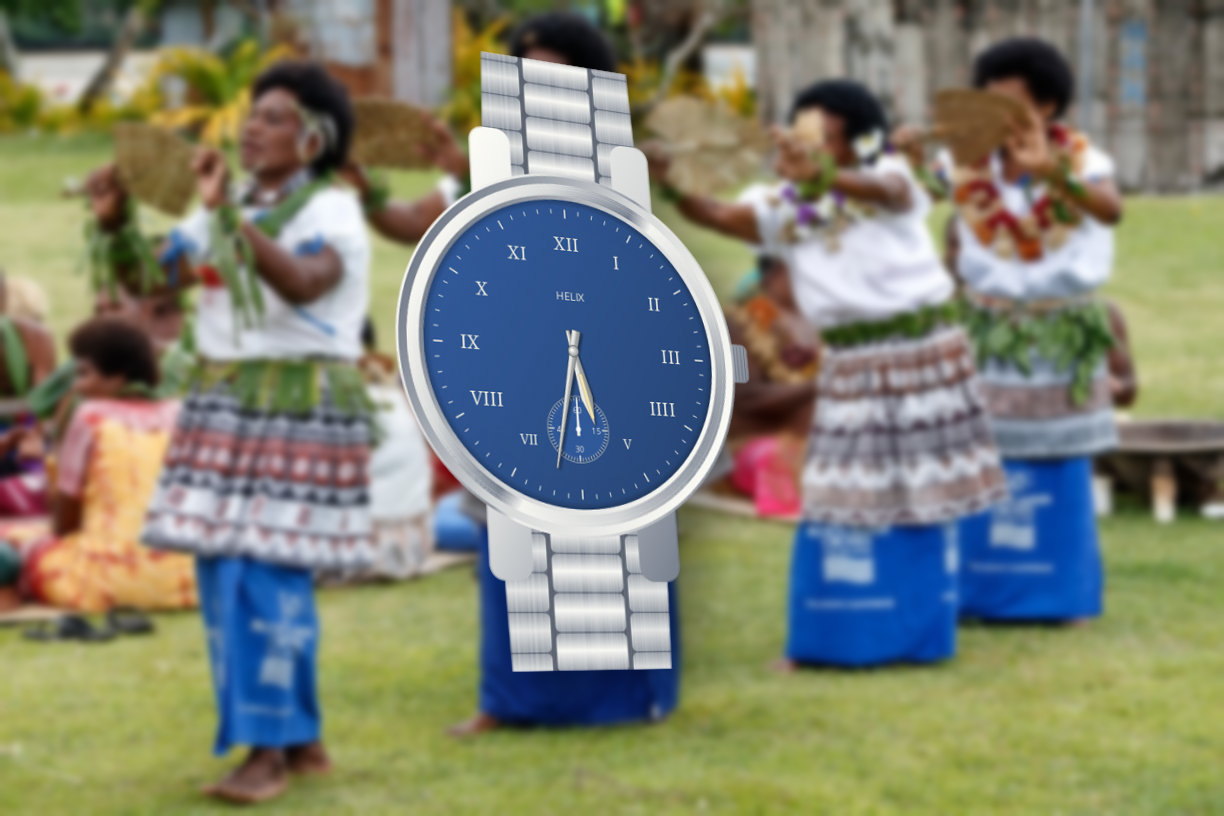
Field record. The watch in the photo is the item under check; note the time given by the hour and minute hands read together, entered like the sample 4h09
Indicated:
5h32
